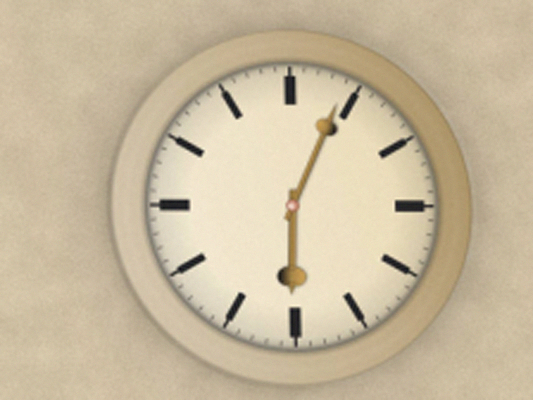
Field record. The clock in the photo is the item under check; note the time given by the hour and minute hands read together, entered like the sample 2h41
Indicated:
6h04
